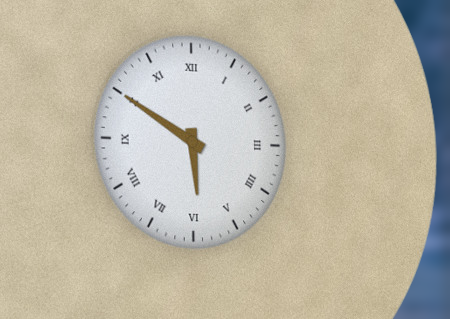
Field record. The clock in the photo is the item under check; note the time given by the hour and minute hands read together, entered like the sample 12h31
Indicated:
5h50
